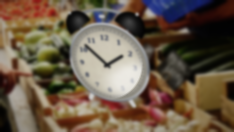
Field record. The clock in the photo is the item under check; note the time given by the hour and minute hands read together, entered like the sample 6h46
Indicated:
1h52
